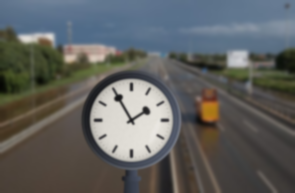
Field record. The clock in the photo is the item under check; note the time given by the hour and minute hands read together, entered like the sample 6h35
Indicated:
1h55
